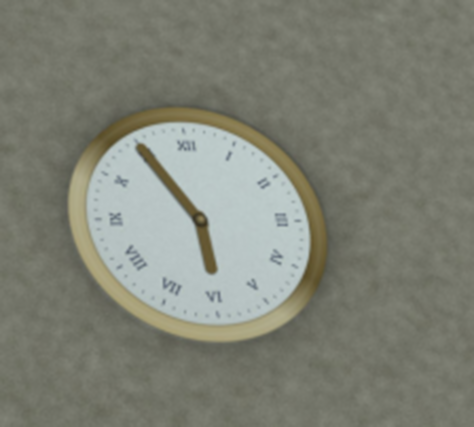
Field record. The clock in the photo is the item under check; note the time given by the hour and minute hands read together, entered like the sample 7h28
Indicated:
5h55
